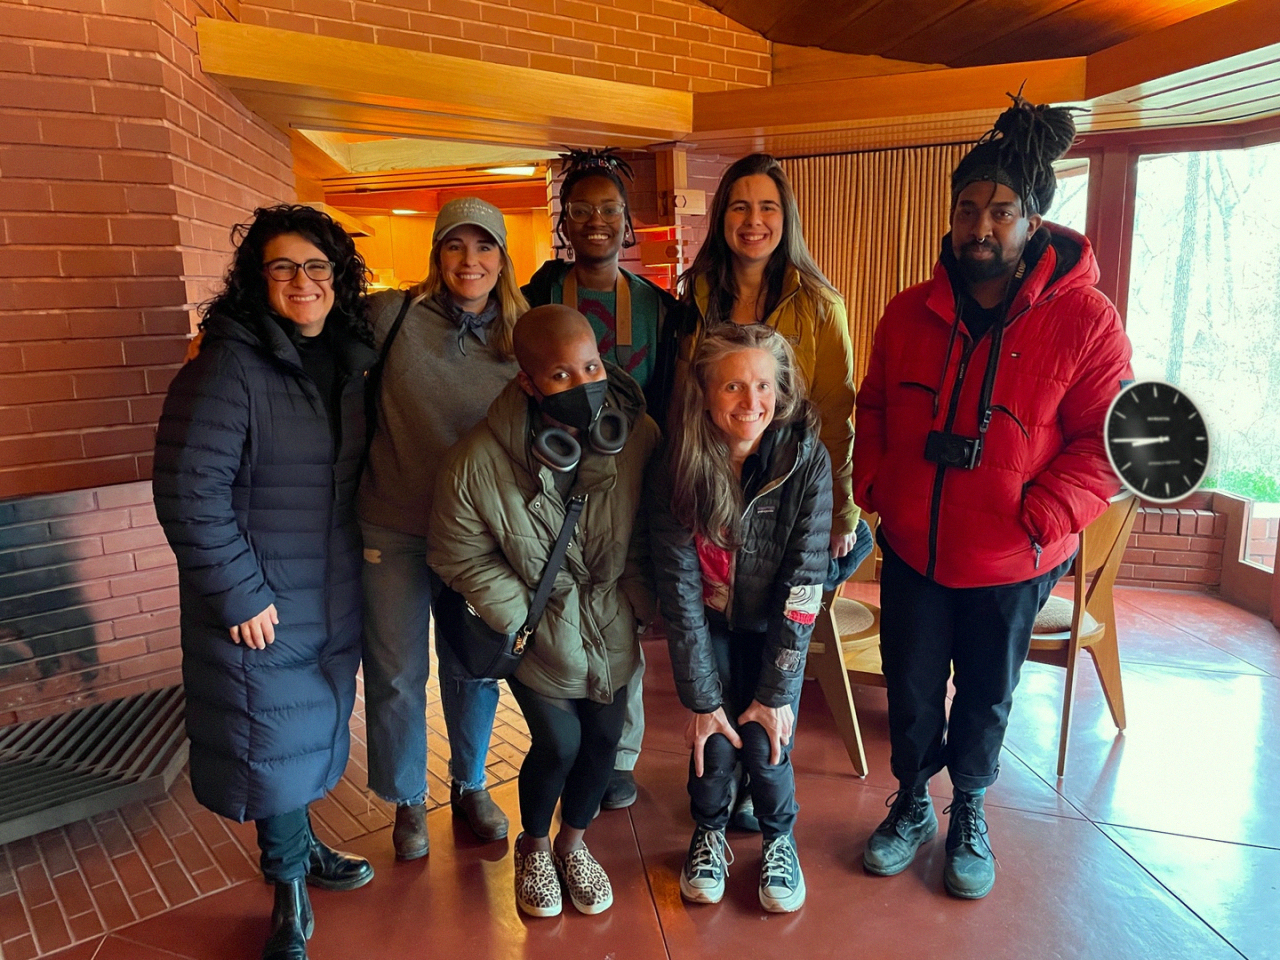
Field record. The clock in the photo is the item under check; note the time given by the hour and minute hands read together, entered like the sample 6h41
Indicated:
8h45
